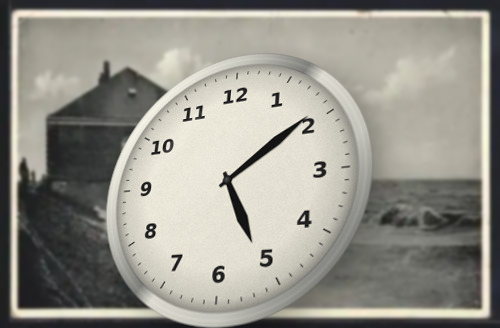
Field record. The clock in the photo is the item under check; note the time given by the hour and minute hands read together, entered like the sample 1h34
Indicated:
5h09
